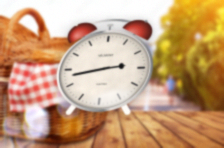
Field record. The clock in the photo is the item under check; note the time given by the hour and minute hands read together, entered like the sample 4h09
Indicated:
2h43
